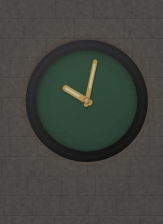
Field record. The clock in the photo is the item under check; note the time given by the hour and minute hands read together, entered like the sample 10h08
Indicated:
10h02
